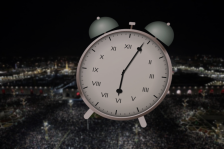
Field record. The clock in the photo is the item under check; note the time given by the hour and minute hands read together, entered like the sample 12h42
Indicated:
6h04
